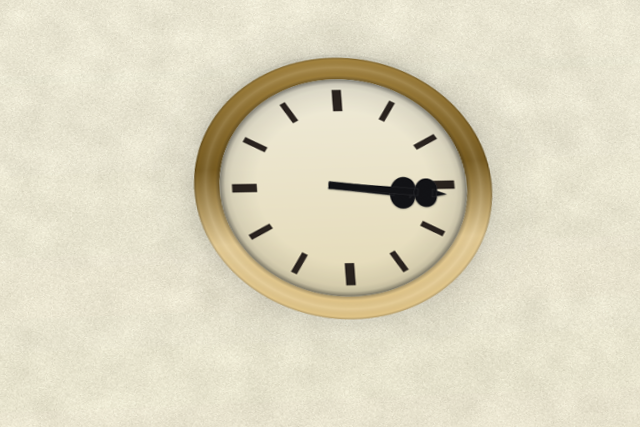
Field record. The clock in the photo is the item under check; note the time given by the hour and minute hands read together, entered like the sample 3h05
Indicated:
3h16
